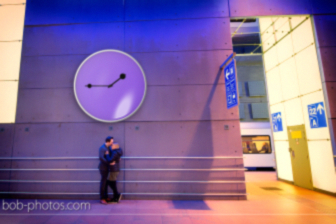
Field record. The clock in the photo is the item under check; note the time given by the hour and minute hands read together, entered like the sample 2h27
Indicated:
1h45
